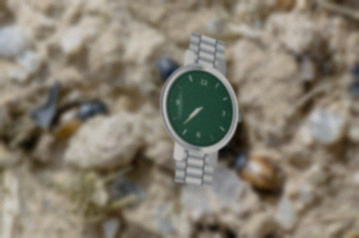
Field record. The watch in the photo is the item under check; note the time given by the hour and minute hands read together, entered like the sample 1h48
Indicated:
7h37
